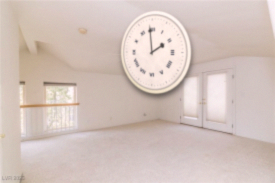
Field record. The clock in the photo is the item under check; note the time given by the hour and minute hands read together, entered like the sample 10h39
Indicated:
1h59
